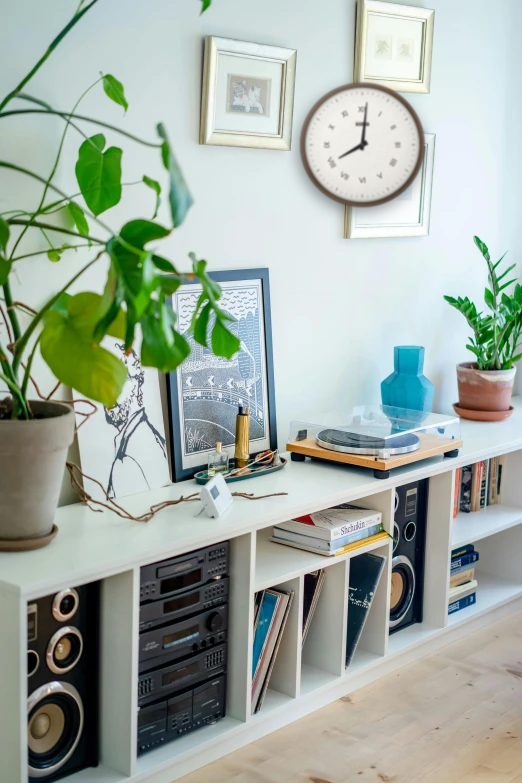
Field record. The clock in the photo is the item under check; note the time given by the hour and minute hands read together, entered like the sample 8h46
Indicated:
8h01
